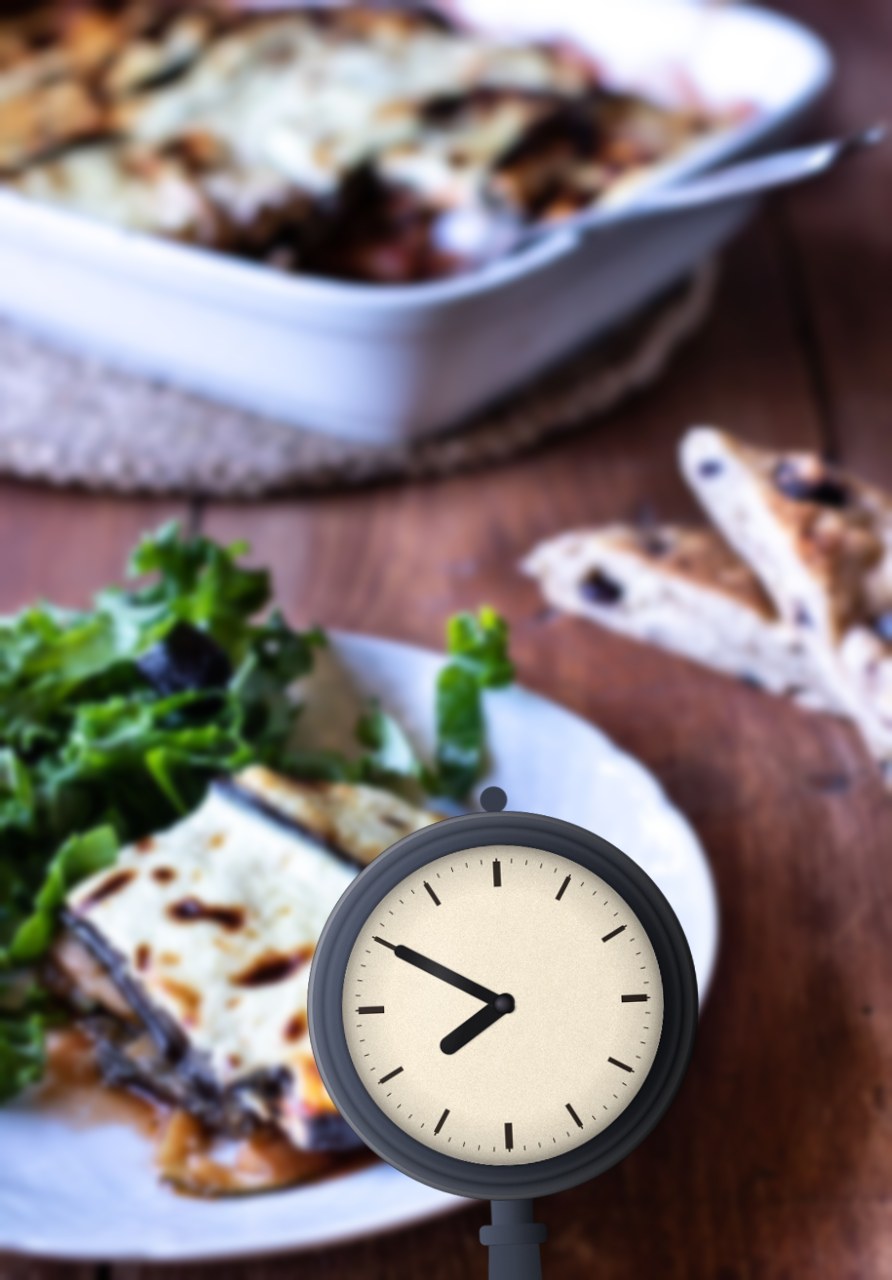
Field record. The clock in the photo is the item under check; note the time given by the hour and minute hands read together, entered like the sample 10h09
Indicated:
7h50
